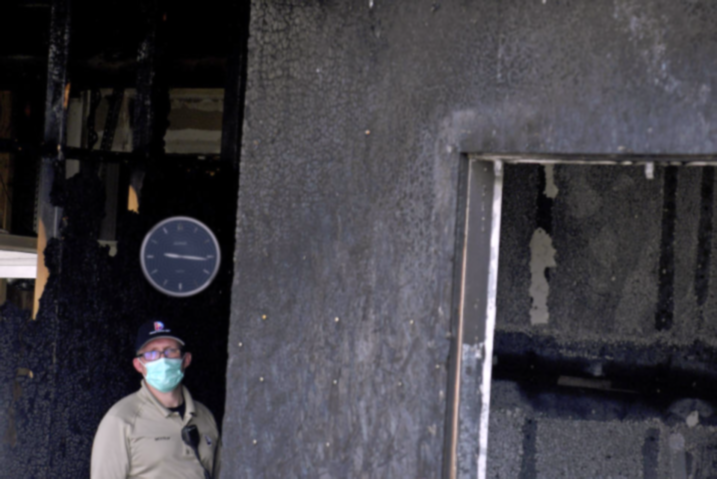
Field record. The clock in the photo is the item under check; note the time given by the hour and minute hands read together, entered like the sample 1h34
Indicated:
9h16
